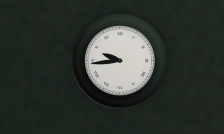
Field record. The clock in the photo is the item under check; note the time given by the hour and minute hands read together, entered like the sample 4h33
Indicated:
9h44
